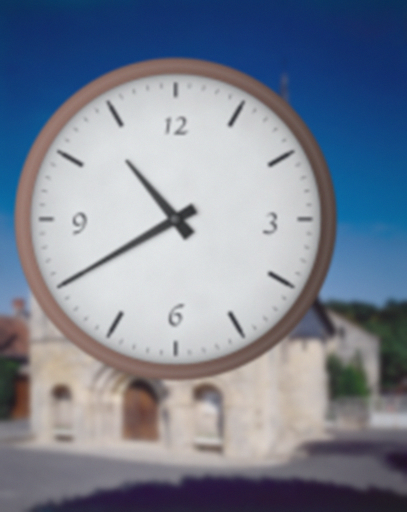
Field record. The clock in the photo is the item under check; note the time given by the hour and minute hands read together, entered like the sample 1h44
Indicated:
10h40
